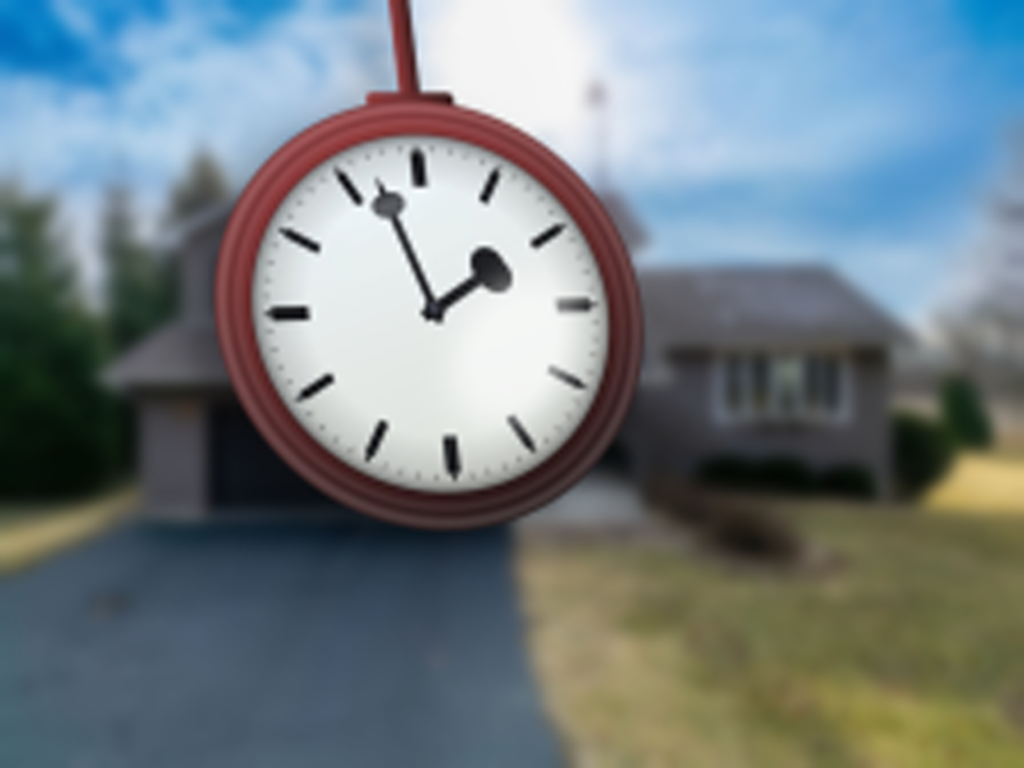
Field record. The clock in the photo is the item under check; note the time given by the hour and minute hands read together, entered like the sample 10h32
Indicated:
1h57
